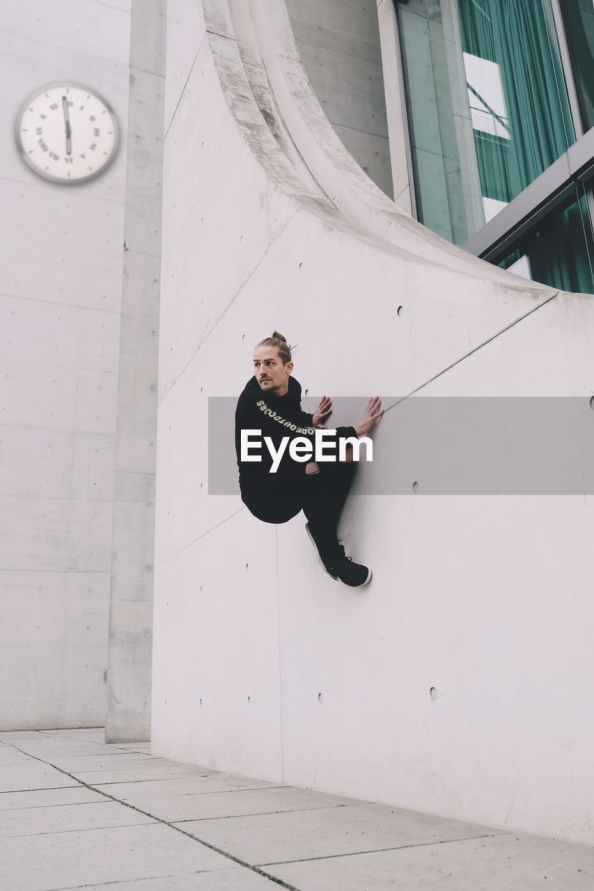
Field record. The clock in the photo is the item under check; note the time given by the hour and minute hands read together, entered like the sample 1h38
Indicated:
5h59
